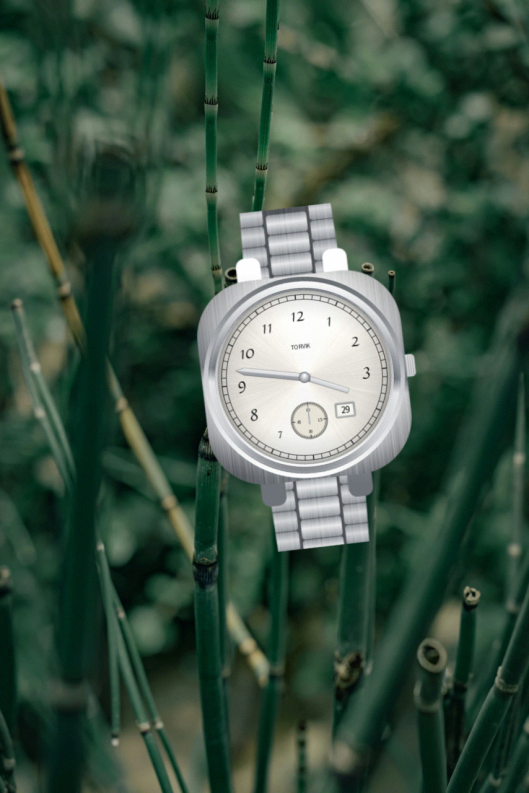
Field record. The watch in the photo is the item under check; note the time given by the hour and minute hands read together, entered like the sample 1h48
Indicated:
3h47
